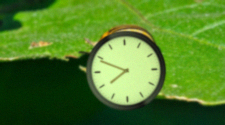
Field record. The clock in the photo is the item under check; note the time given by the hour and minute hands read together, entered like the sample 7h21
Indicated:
7h49
